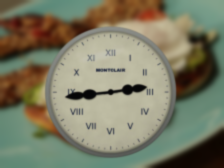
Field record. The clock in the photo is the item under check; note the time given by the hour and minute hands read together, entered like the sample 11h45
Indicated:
2h44
